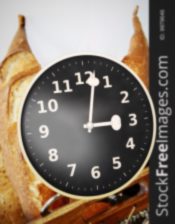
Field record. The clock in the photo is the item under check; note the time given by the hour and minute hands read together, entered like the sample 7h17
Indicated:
3h02
